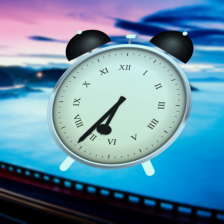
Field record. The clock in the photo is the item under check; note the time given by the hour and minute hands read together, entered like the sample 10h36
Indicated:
6h36
